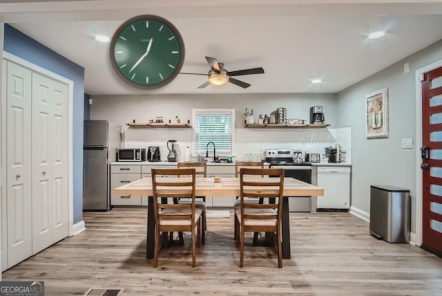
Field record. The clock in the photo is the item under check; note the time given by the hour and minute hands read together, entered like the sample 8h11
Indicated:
12h37
